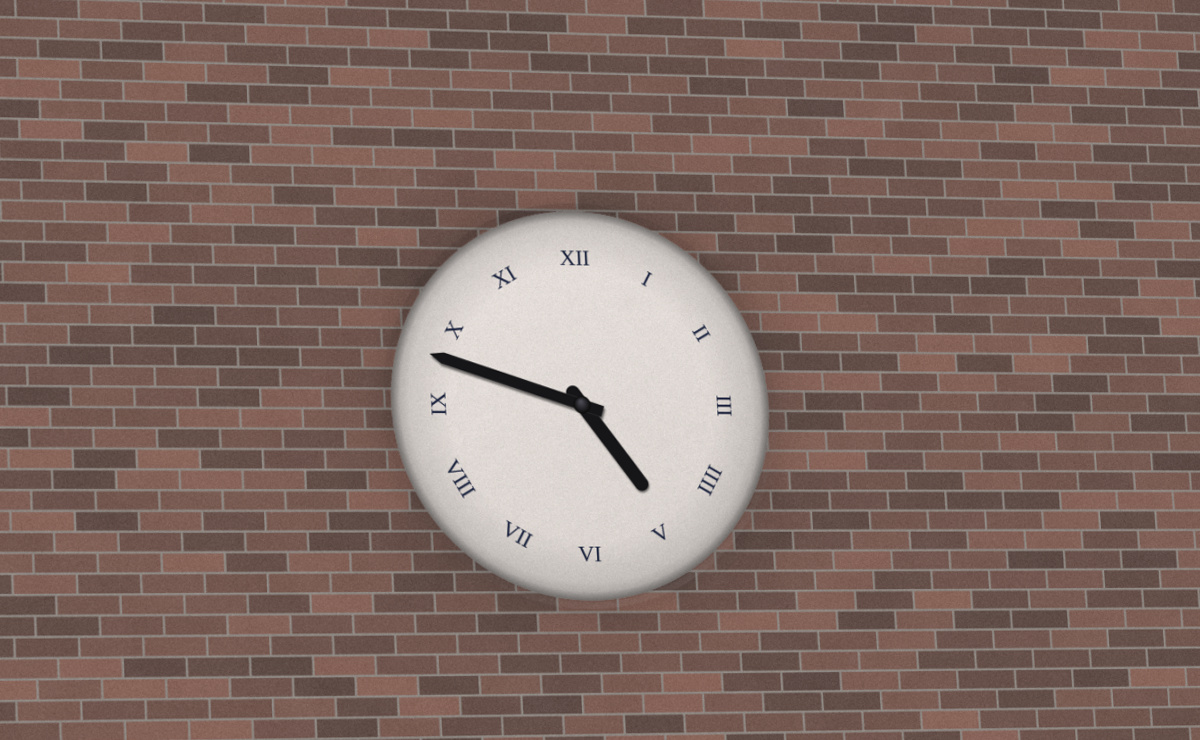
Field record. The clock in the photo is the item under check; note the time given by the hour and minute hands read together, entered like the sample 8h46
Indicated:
4h48
